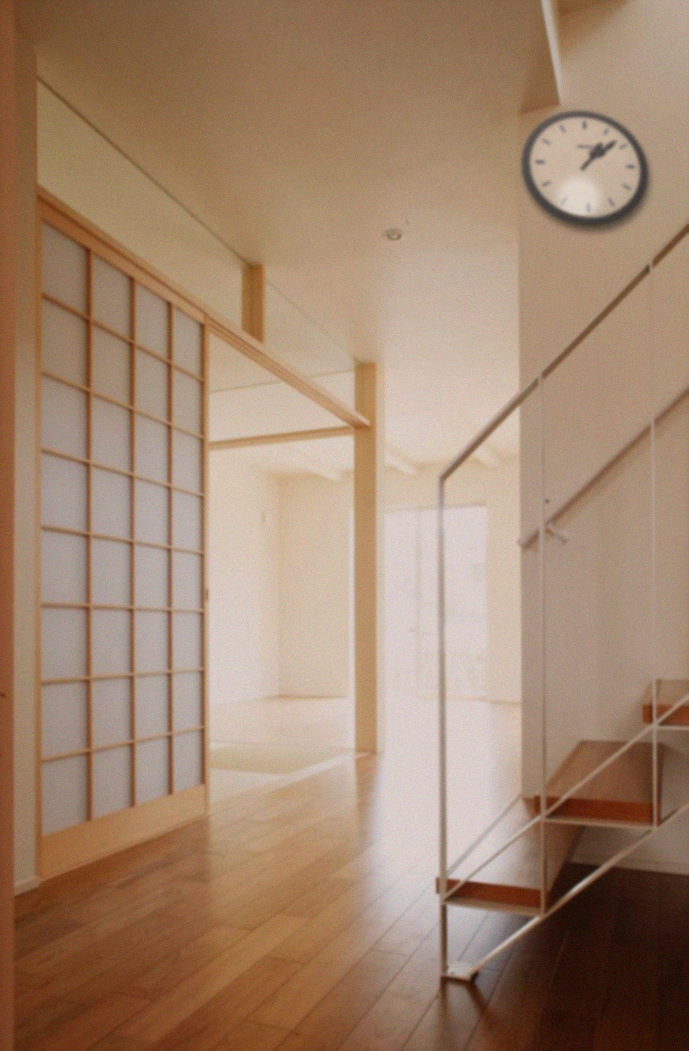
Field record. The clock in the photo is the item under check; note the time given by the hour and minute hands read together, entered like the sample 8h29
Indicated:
1h08
